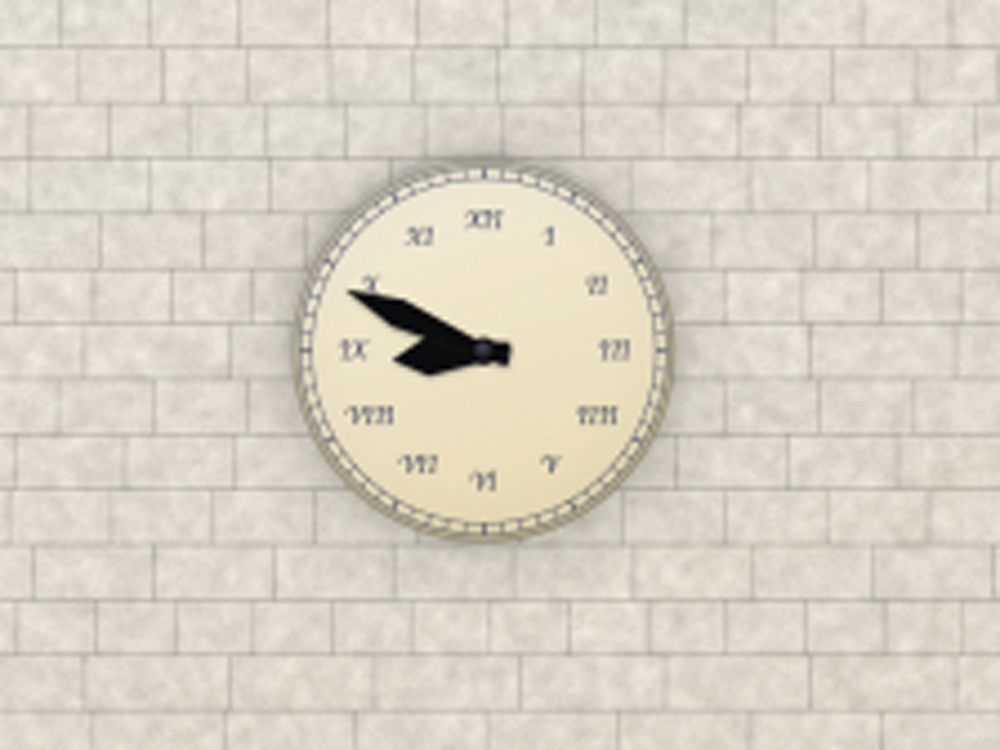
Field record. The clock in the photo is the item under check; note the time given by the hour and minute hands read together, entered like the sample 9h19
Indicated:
8h49
